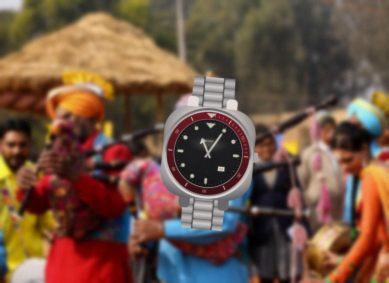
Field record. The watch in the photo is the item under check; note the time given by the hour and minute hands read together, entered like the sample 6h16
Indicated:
11h05
